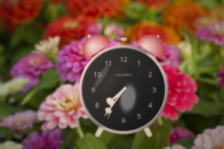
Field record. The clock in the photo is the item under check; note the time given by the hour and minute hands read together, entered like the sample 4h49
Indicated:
7h36
